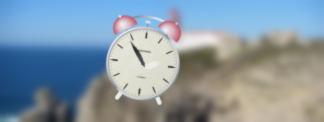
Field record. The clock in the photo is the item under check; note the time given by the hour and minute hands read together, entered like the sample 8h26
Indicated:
10h54
